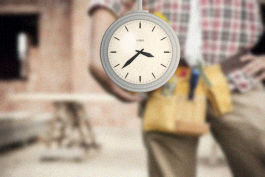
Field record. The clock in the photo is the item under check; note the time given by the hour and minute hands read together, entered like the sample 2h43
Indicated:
3h38
